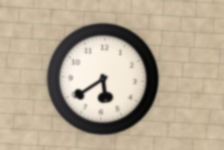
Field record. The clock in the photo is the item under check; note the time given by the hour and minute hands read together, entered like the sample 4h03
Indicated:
5h39
